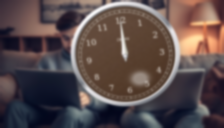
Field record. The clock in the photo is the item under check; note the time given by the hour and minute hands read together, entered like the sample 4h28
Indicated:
12h00
